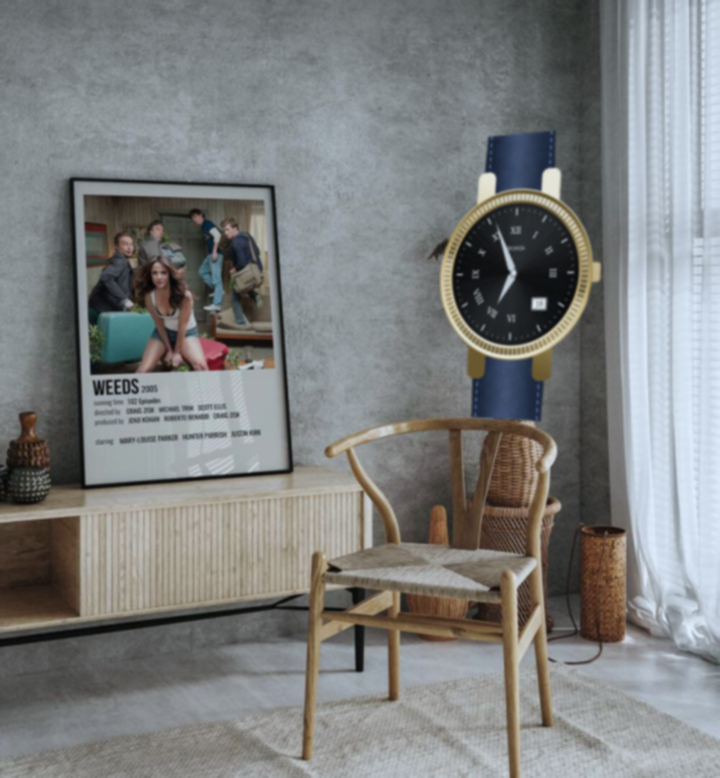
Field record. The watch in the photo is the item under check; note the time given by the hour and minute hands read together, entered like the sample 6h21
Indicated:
6h56
